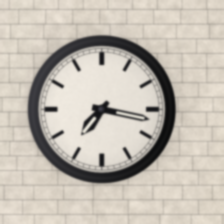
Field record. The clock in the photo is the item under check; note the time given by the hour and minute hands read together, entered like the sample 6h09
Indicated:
7h17
